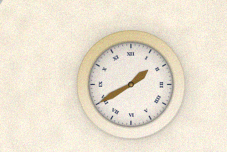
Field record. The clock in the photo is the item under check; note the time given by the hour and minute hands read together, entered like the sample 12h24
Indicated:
1h40
